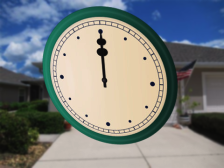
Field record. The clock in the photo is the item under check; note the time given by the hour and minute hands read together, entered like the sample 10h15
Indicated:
12h00
